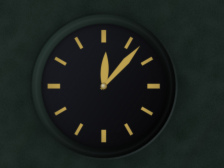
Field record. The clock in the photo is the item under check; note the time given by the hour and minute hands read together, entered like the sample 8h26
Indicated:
12h07
